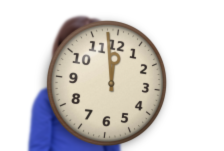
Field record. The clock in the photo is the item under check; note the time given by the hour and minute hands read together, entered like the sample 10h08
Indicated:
11h58
